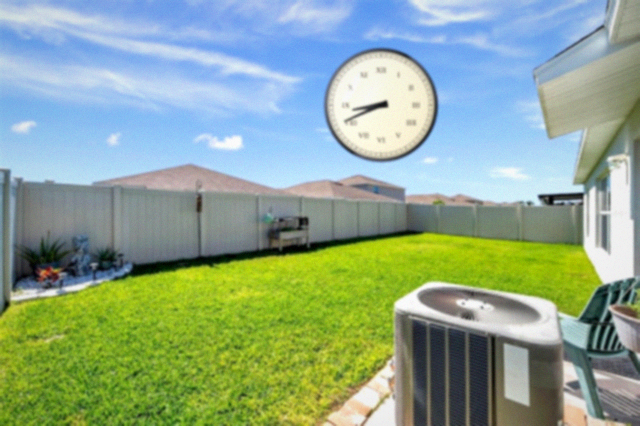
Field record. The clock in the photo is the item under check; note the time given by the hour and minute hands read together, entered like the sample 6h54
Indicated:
8h41
